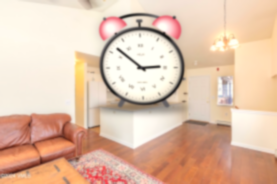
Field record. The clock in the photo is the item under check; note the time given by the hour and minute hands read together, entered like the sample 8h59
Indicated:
2h52
